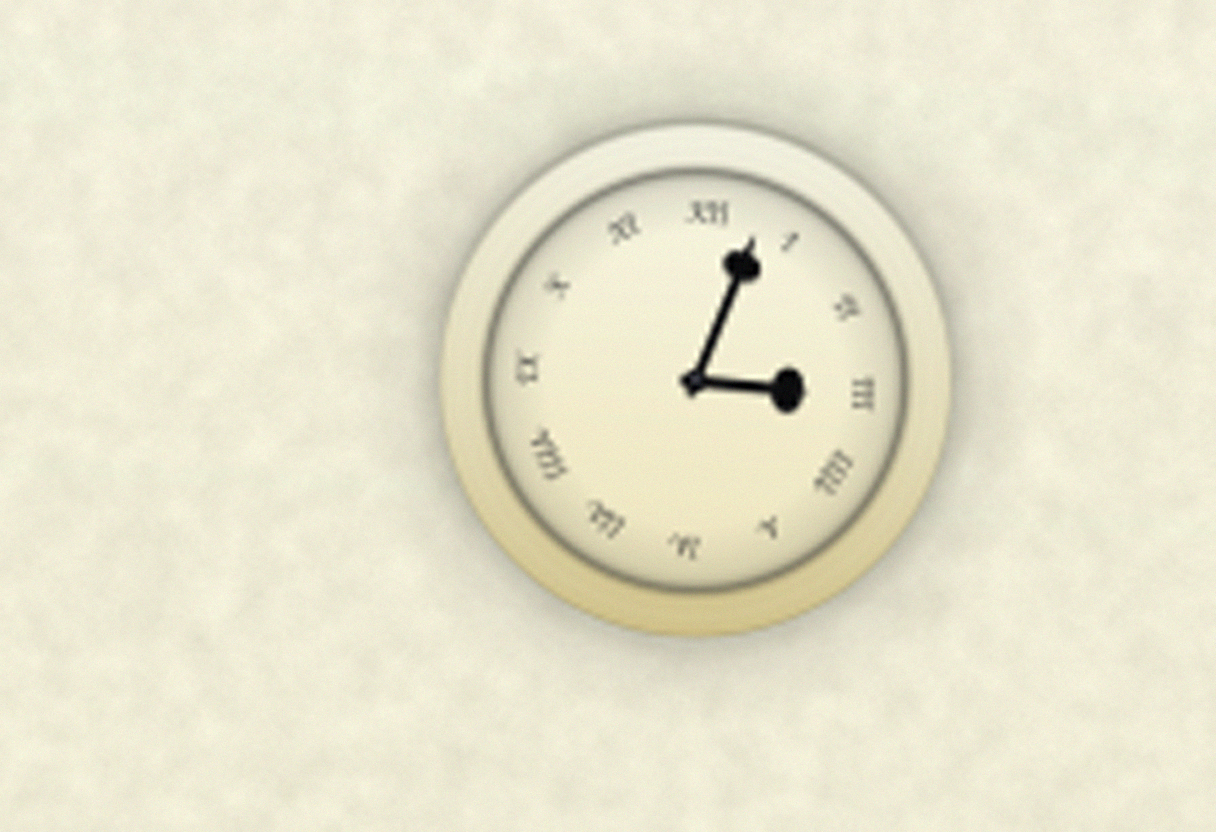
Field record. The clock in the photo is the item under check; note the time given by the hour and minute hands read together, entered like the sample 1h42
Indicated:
3h03
